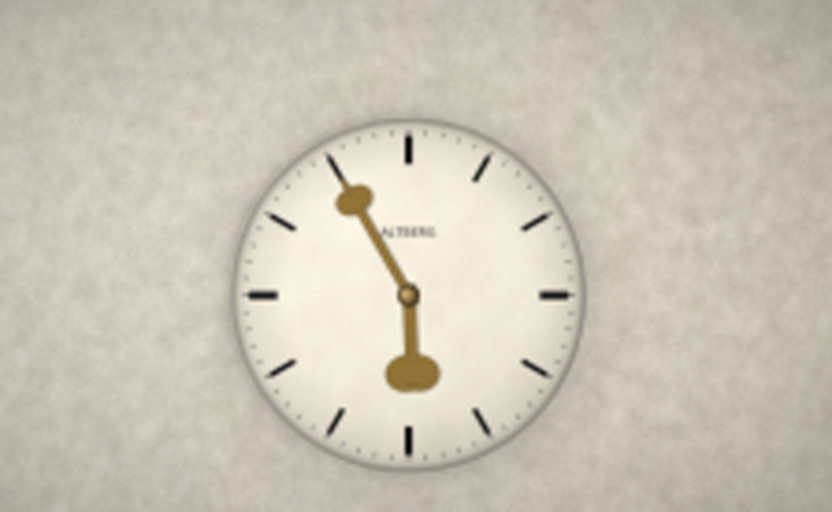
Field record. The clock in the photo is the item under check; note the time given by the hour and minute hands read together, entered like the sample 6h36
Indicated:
5h55
